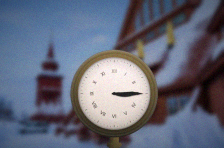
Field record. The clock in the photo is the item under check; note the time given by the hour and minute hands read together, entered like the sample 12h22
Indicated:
3h15
